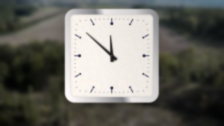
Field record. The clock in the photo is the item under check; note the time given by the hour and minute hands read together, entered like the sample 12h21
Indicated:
11h52
